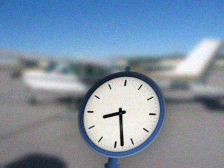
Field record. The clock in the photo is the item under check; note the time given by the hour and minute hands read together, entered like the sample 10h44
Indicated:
8h28
